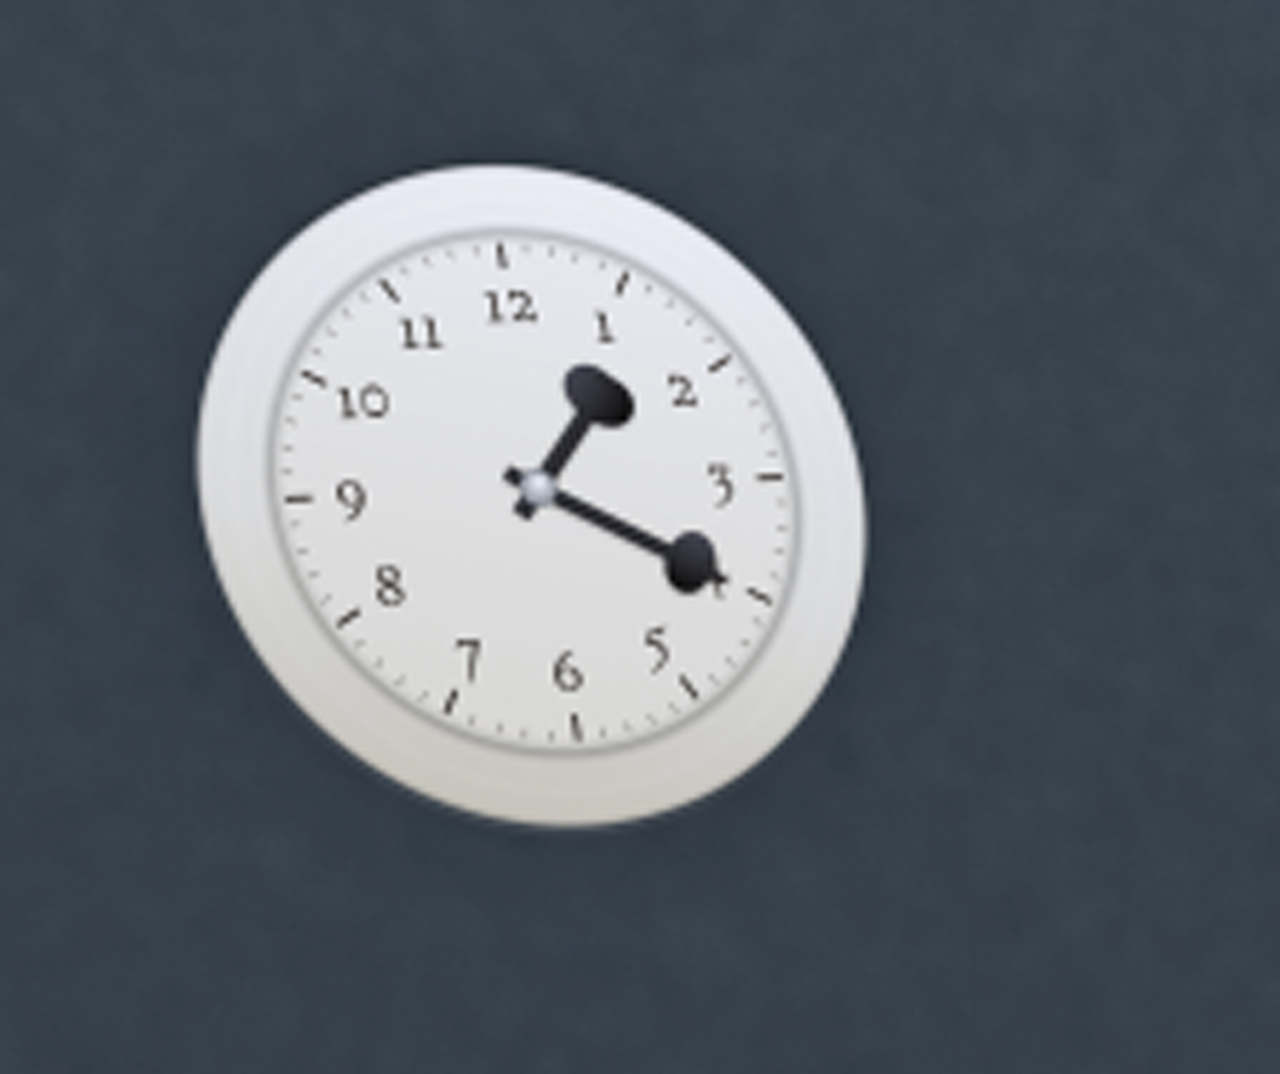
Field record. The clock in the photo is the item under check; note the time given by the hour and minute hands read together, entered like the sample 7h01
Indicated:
1h20
